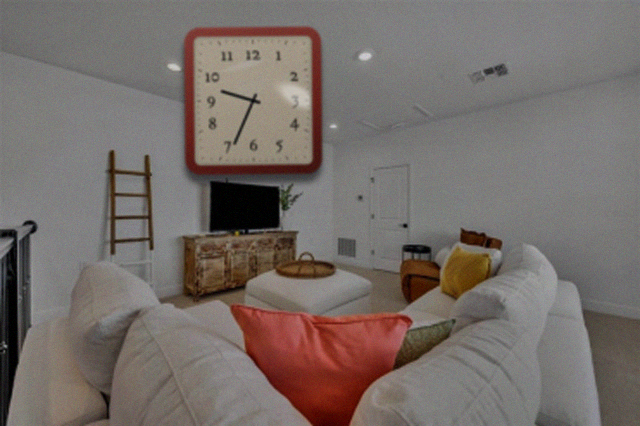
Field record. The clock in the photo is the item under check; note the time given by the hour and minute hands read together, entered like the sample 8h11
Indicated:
9h34
